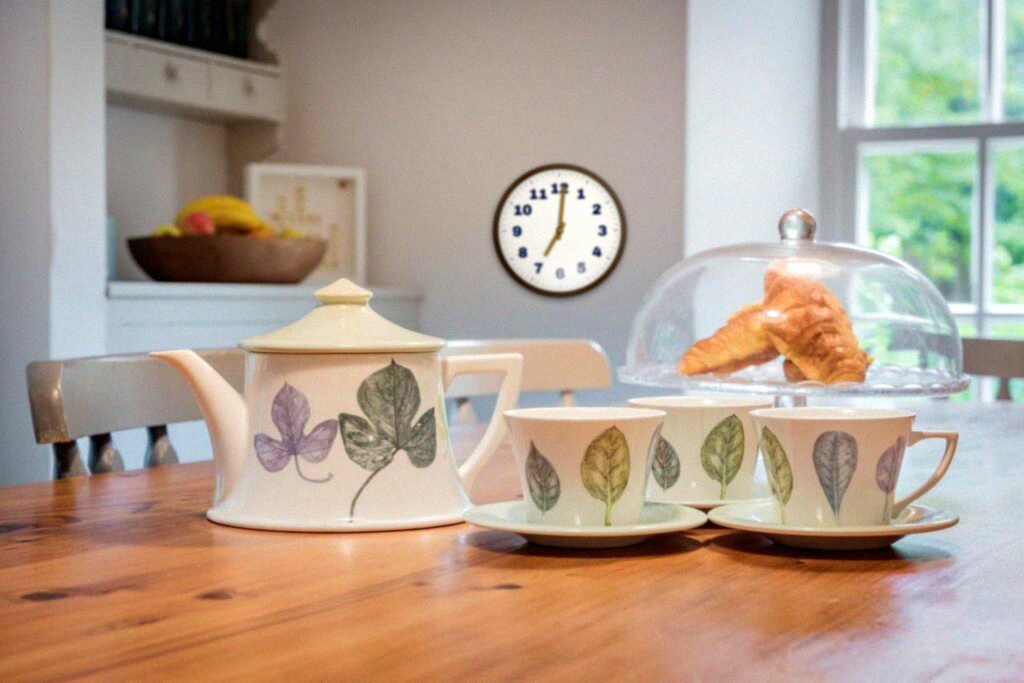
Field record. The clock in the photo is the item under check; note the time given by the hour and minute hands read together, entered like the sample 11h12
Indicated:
7h01
